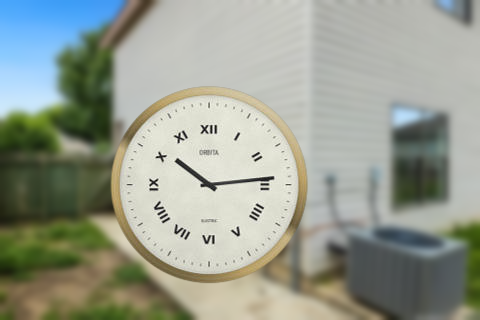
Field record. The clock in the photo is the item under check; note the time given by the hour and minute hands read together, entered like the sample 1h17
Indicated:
10h14
